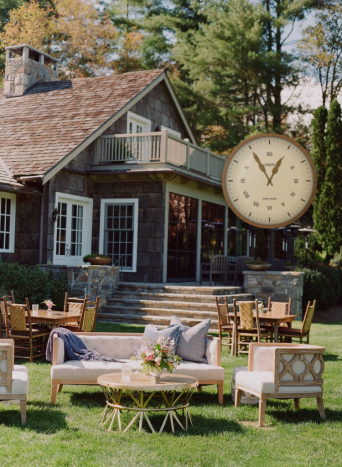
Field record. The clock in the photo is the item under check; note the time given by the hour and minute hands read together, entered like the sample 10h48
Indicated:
12h55
